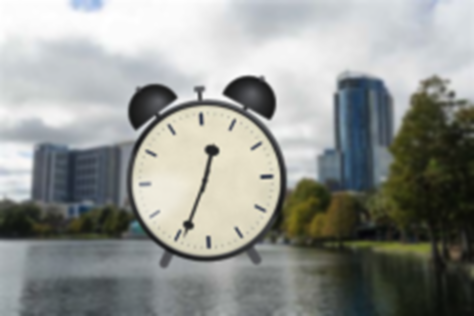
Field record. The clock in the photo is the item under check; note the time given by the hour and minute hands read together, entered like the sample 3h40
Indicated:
12h34
